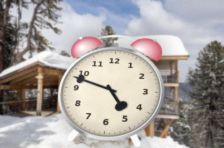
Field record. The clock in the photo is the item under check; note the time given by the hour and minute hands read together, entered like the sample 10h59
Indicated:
4h48
